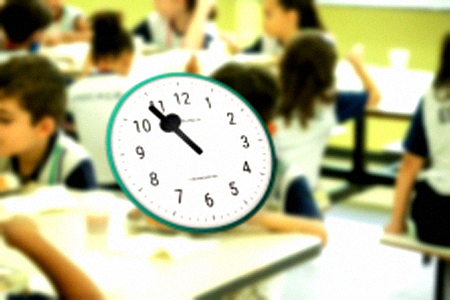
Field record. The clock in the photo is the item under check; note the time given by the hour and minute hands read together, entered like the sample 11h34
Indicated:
10h54
